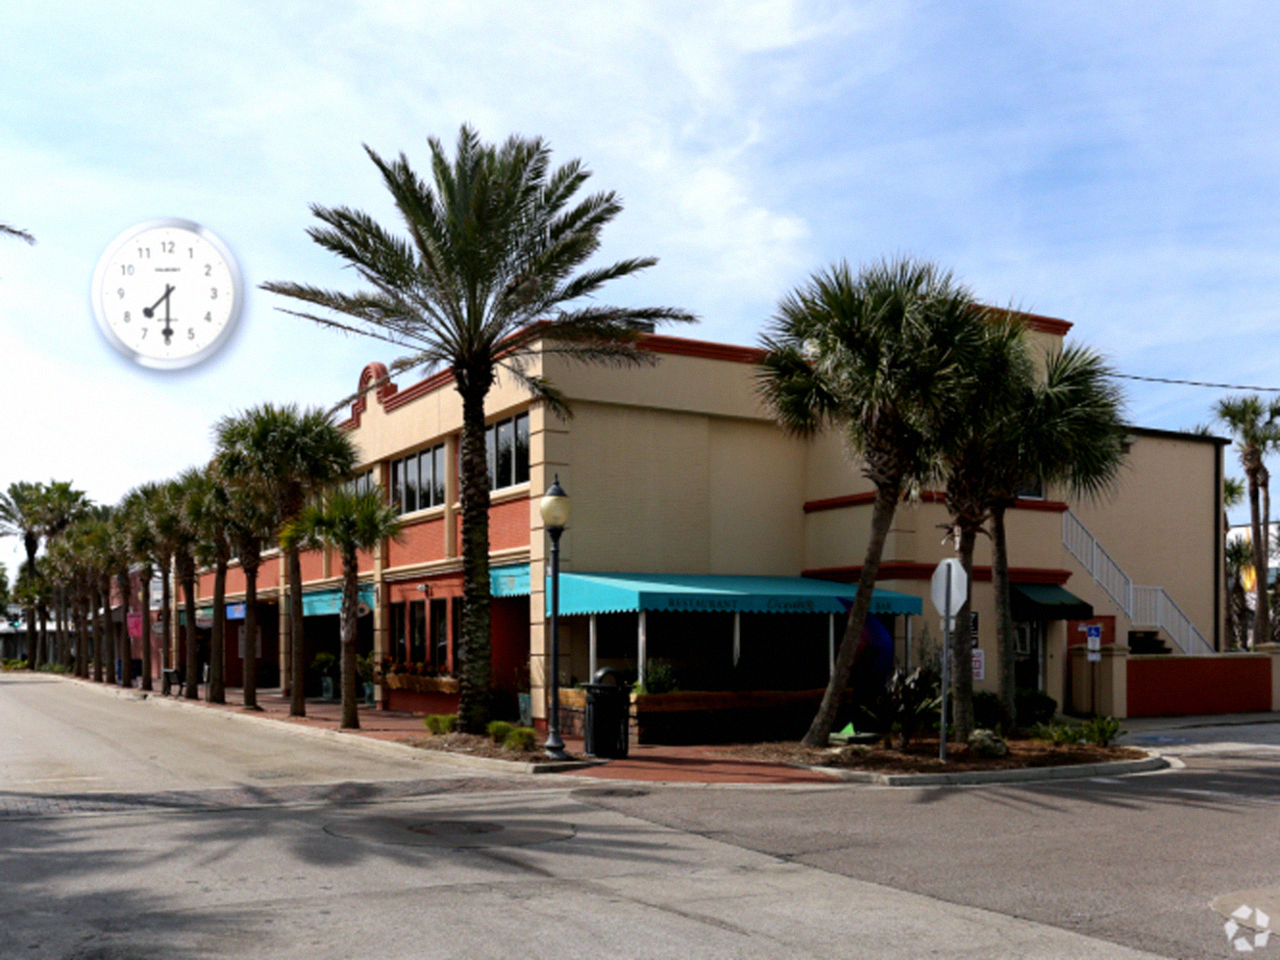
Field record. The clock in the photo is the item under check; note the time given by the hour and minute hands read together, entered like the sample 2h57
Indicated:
7h30
